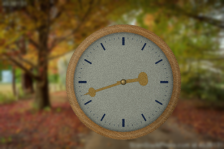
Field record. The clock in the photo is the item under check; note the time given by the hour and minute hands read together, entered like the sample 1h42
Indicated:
2h42
